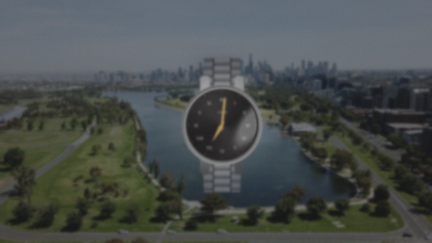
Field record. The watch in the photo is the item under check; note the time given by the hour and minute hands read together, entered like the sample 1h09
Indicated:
7h01
